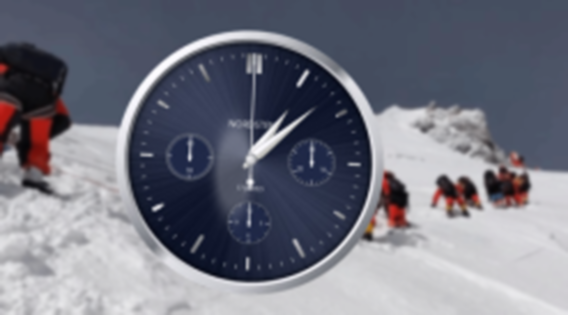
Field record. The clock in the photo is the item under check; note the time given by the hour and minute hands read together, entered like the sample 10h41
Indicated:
1h08
